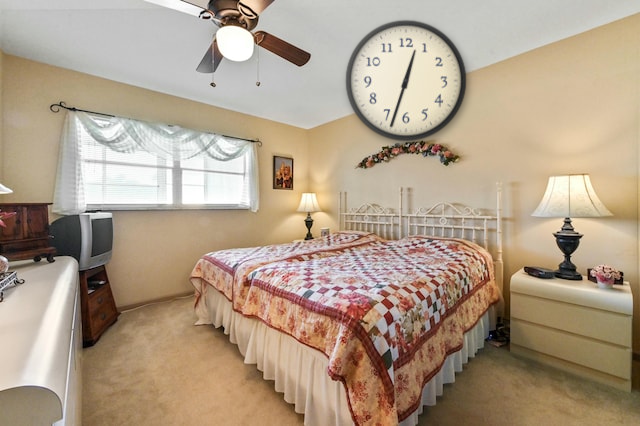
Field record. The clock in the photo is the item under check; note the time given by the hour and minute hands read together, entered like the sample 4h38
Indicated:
12h33
